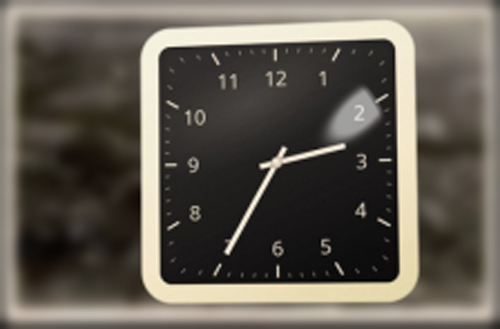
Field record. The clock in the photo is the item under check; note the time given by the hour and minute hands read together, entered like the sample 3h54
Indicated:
2h35
